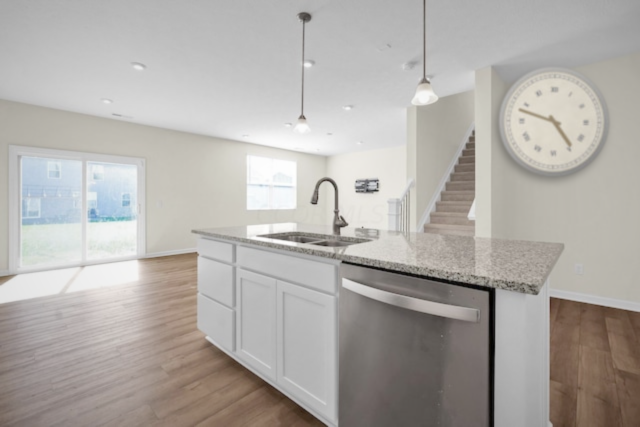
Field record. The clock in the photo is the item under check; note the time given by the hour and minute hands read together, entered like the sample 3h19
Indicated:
4h48
